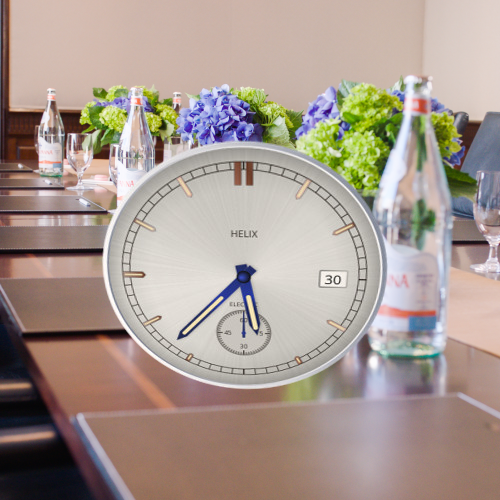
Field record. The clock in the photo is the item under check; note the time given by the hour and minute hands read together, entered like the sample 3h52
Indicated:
5h37
